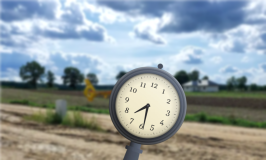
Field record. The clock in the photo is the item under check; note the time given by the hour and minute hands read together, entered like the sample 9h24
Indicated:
7h29
